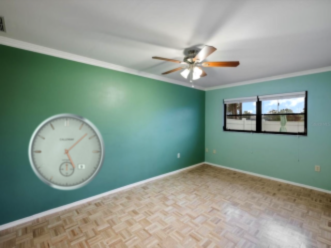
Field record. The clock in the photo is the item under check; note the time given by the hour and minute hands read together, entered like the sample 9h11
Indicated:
5h08
